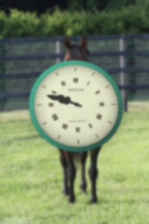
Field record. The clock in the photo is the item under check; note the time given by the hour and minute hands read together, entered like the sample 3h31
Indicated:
9h48
